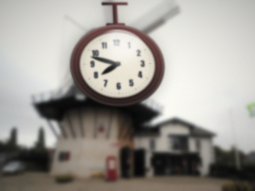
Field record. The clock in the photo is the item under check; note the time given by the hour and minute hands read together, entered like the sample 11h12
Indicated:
7h48
